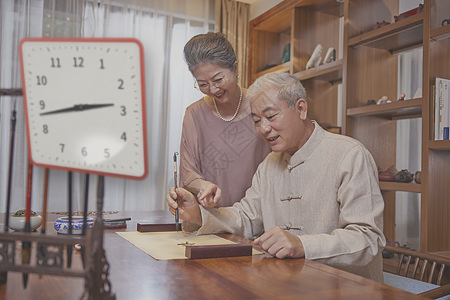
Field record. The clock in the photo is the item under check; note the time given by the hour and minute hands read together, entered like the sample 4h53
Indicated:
2h43
